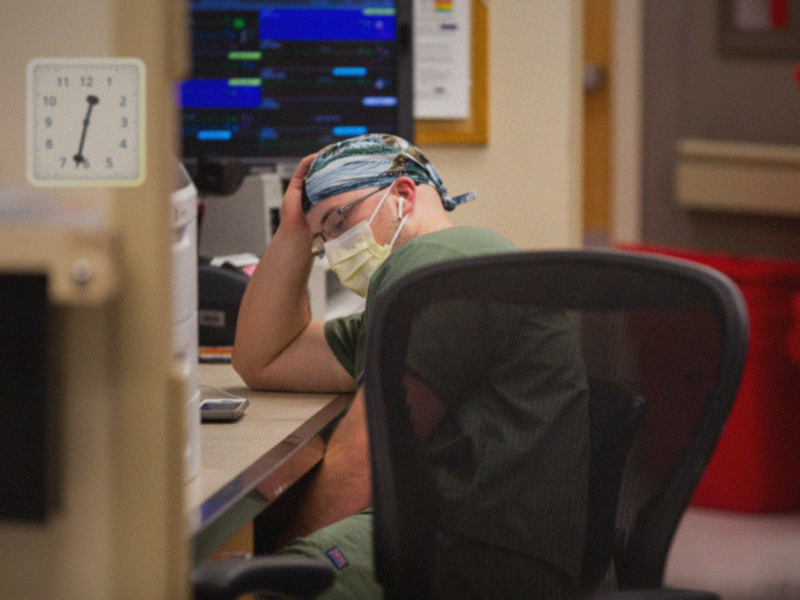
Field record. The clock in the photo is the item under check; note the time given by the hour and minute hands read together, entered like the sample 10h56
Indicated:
12h32
